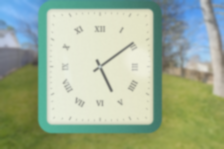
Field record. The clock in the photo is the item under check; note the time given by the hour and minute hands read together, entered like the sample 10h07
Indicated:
5h09
